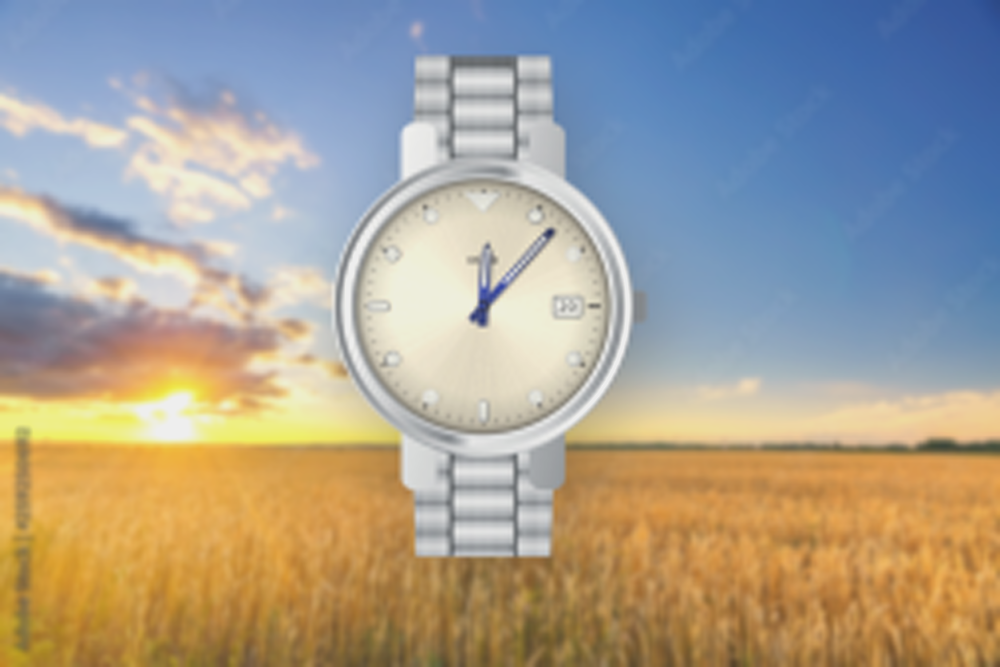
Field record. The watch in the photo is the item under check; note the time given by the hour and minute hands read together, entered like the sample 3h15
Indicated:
12h07
